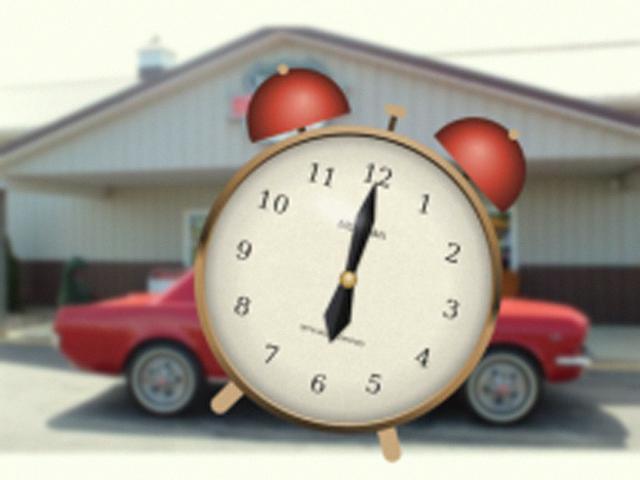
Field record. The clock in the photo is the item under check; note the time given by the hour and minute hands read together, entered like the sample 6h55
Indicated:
6h00
